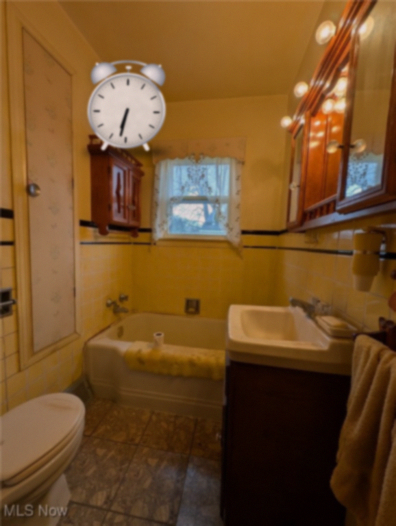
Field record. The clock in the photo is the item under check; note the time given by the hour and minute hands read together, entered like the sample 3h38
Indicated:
6h32
